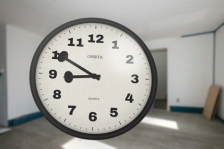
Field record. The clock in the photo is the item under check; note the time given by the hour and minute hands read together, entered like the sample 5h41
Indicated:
8h50
